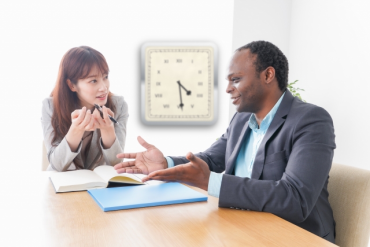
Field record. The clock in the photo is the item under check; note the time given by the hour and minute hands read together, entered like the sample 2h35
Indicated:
4h29
